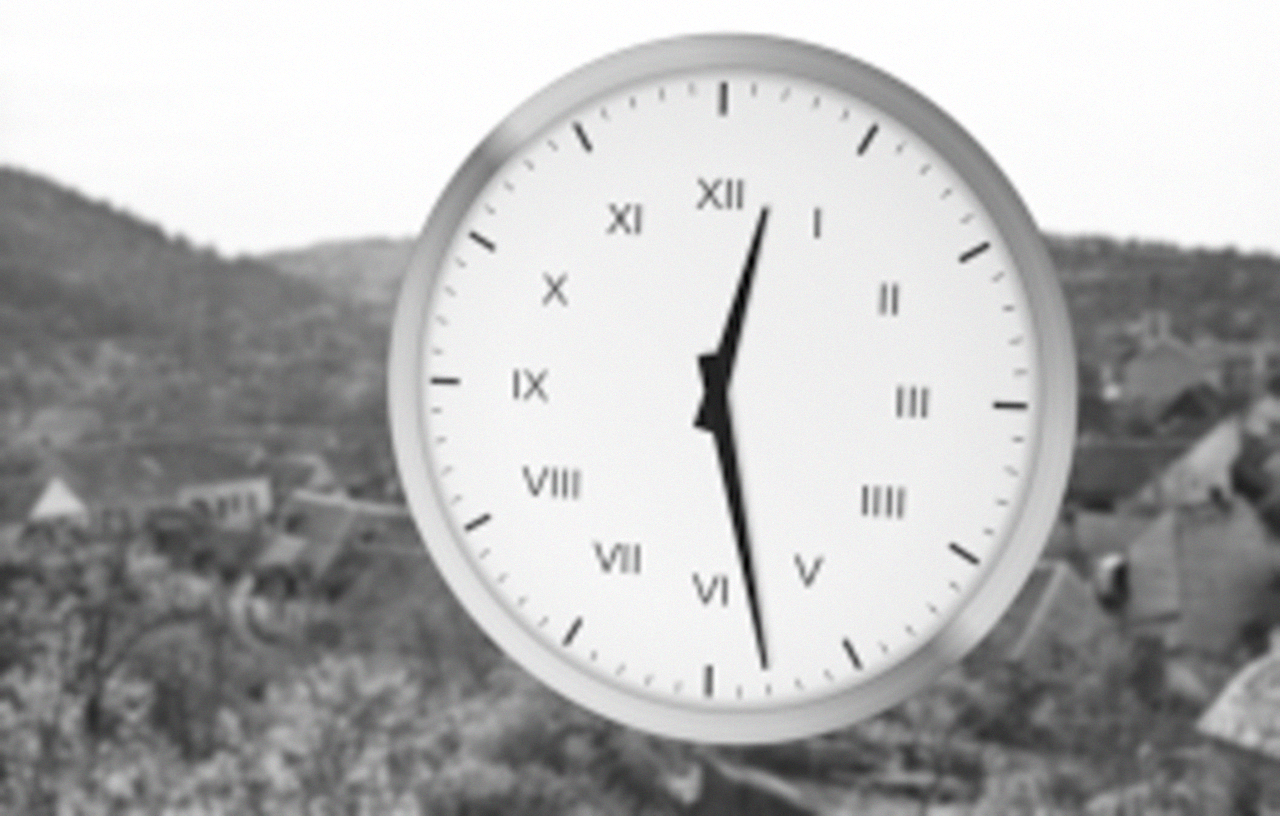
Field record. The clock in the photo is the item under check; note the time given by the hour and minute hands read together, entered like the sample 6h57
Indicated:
12h28
